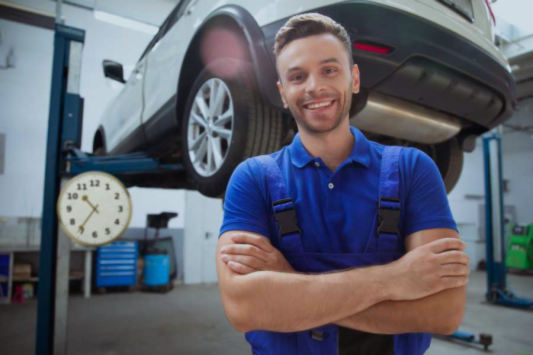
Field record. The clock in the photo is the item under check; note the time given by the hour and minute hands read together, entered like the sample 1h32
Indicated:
10h36
